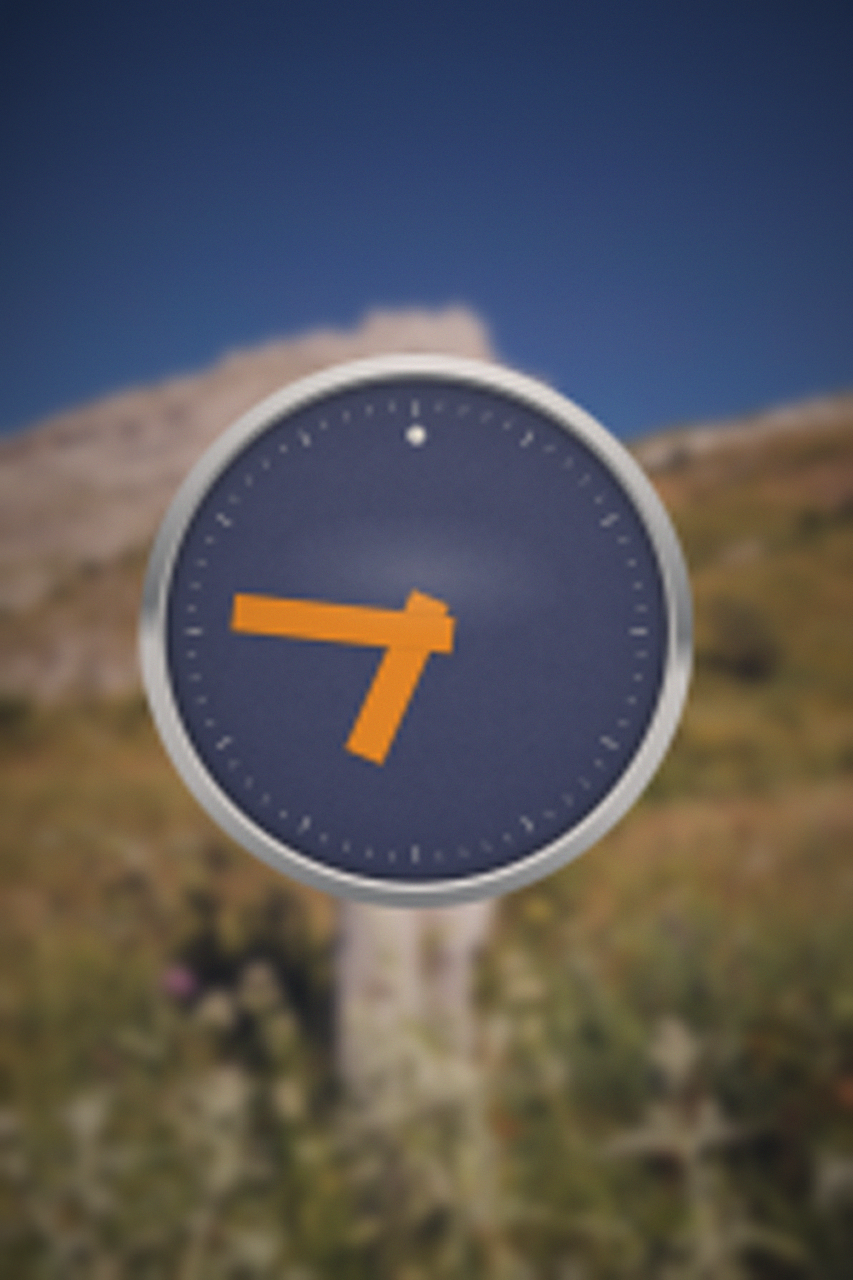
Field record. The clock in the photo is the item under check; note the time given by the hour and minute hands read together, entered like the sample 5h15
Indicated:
6h46
